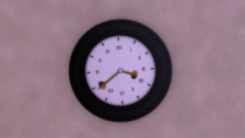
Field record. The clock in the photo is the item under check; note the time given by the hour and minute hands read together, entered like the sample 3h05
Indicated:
3h39
